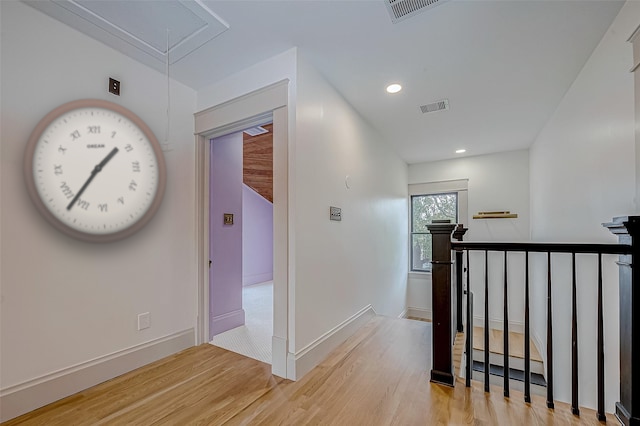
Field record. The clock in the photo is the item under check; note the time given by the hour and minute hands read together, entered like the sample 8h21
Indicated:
1h37
